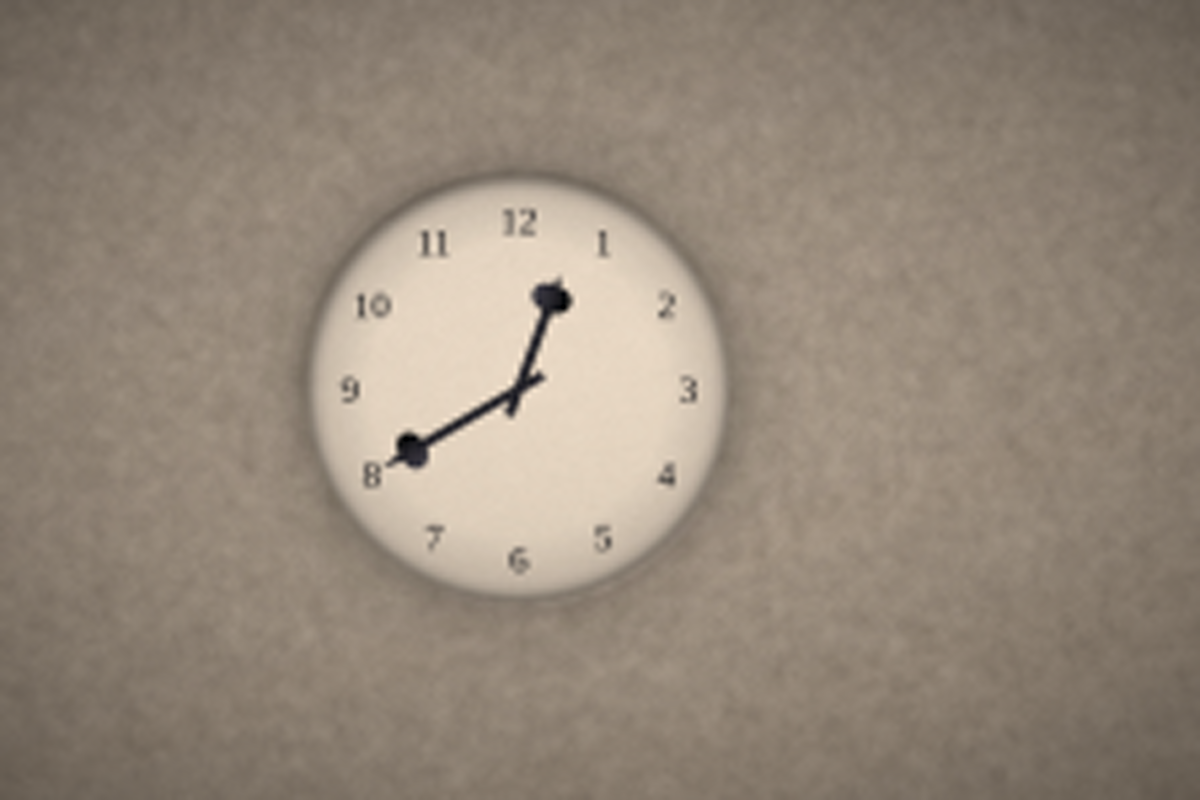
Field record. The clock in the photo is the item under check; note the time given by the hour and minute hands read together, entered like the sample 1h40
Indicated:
12h40
